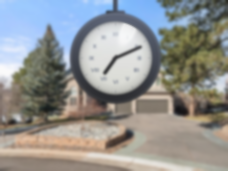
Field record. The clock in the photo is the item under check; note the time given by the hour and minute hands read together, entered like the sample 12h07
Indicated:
7h11
